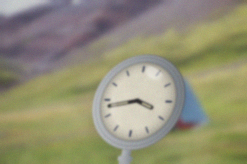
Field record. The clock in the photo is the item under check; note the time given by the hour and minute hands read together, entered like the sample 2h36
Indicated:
3h43
